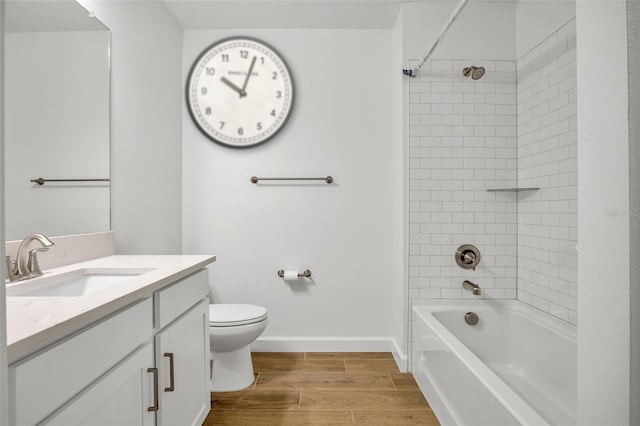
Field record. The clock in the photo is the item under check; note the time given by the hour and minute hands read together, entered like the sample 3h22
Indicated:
10h03
